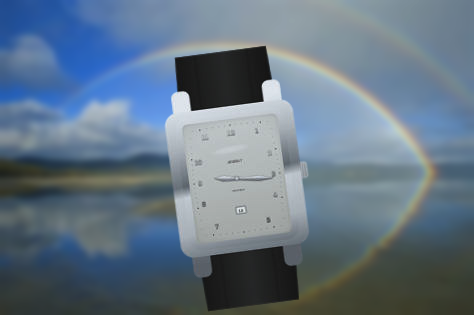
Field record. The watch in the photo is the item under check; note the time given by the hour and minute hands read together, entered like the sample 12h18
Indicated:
9h16
